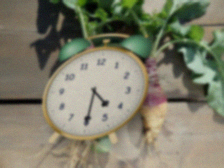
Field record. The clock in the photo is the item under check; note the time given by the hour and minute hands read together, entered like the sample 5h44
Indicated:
4h30
